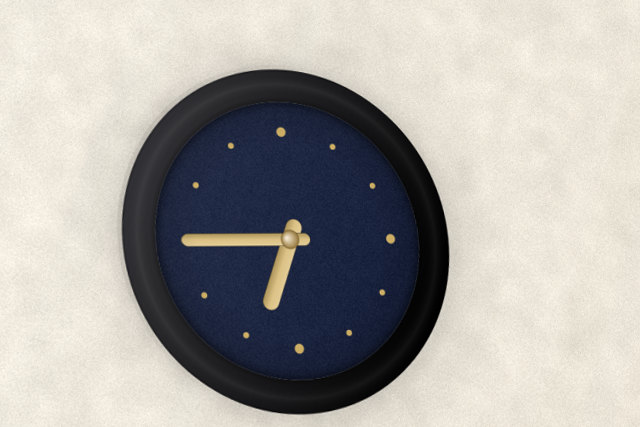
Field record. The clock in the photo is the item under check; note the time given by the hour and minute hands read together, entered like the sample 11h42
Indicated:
6h45
